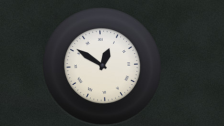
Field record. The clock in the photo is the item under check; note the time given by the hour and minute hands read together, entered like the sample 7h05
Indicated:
12h51
